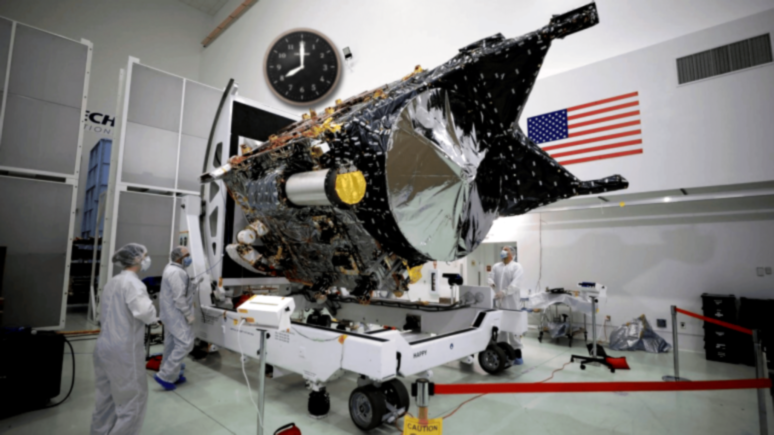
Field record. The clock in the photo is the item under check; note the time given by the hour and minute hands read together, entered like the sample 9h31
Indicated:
8h00
